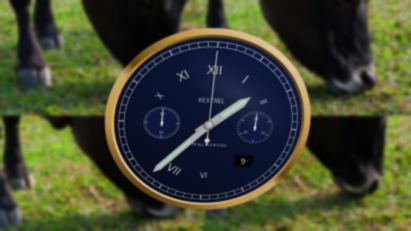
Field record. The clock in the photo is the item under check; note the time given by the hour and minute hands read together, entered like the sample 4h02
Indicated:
1h37
